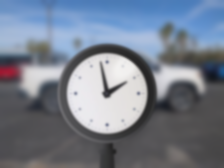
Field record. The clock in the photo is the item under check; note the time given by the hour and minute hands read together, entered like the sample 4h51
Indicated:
1h58
